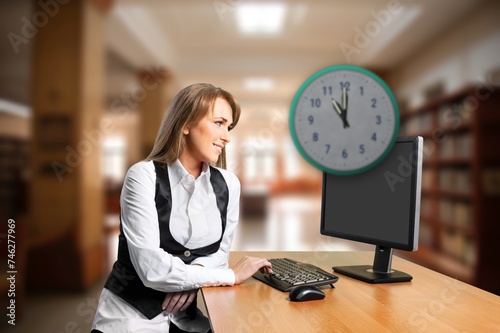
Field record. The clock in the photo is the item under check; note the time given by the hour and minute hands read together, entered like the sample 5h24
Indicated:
11h00
